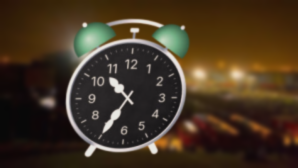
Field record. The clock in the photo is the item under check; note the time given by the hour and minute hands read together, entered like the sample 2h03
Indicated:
10h35
